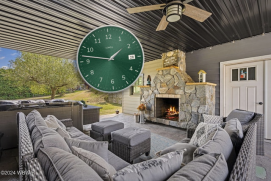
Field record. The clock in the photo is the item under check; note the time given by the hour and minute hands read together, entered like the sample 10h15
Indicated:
1h47
